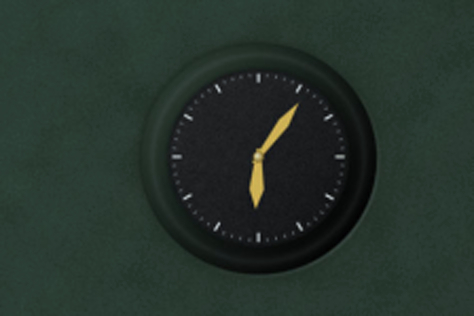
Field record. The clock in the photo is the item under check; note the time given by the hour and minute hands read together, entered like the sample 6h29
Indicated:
6h06
